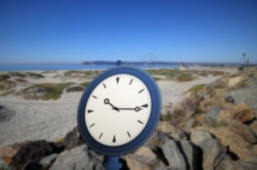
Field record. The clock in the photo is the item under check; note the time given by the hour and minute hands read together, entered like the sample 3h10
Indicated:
10h16
